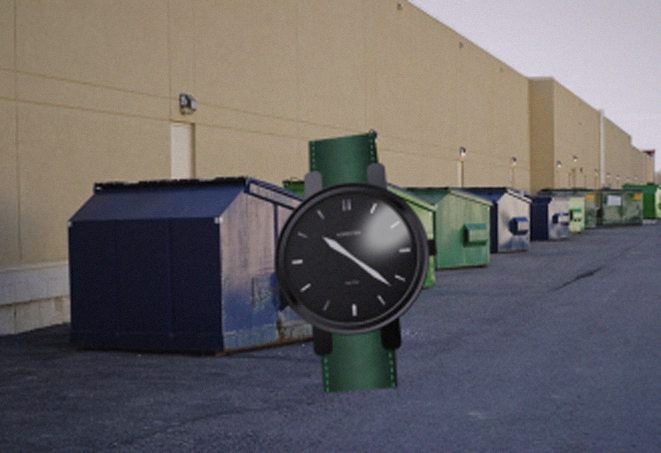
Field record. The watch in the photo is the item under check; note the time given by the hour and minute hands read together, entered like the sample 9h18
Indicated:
10h22
